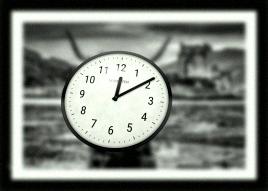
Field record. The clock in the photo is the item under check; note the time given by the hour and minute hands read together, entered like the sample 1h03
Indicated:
12h09
